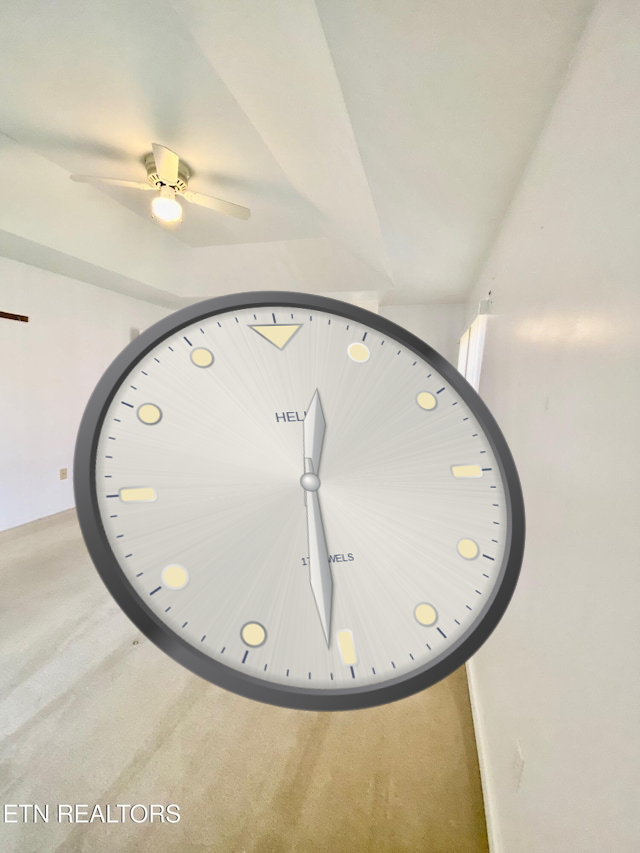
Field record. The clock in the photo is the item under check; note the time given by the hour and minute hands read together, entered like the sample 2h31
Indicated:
12h31
